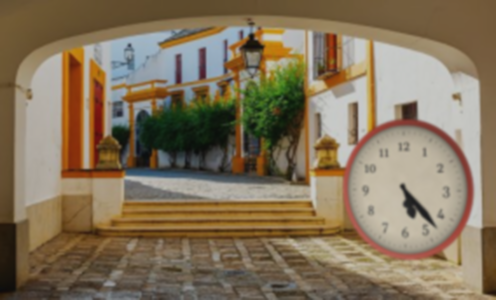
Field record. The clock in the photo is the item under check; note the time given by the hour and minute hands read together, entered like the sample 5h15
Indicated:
5h23
